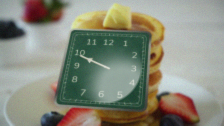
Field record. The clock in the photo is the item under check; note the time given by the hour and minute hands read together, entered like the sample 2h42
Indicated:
9h49
